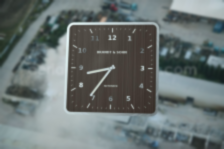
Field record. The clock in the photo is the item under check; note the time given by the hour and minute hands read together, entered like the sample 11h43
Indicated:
8h36
